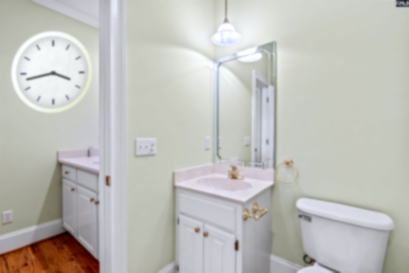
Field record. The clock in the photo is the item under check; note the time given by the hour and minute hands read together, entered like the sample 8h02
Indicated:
3h43
